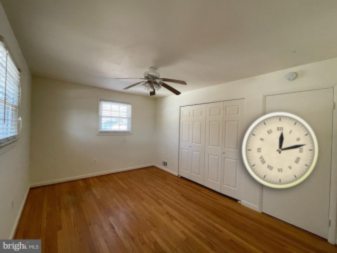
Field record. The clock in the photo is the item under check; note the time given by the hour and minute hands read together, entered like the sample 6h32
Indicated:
12h13
